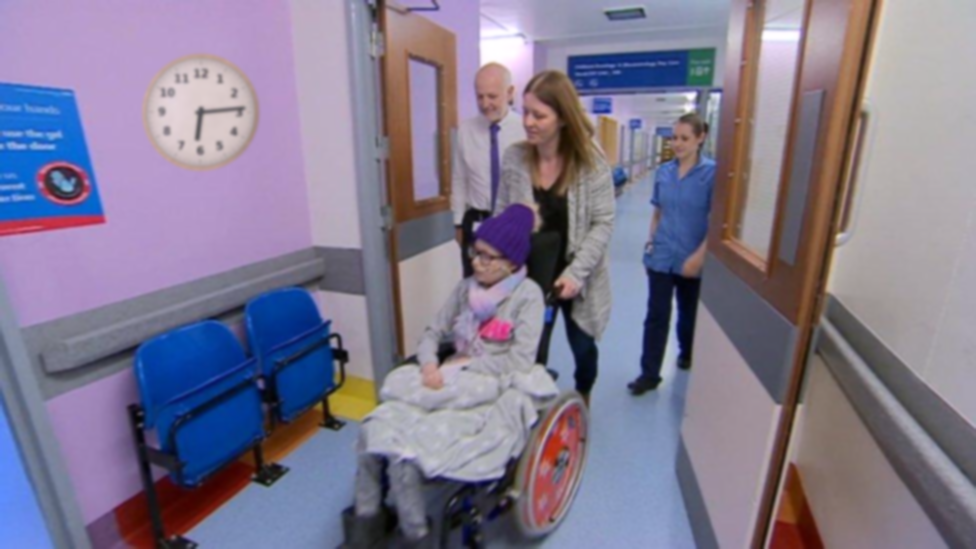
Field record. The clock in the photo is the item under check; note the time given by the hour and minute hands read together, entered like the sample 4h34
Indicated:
6h14
